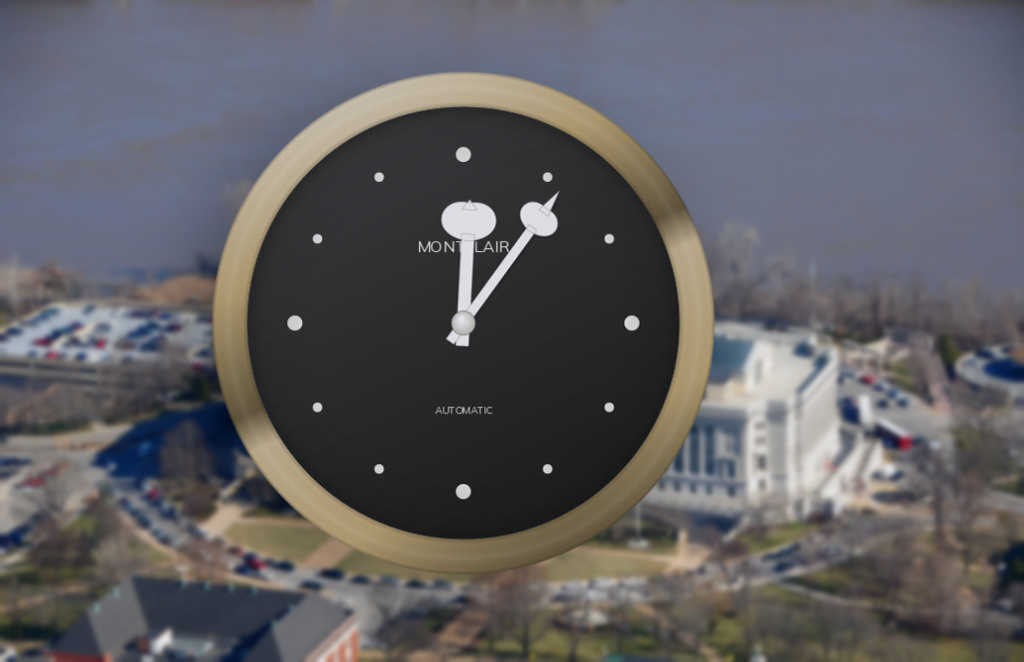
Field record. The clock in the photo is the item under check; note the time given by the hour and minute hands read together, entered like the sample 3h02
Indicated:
12h06
